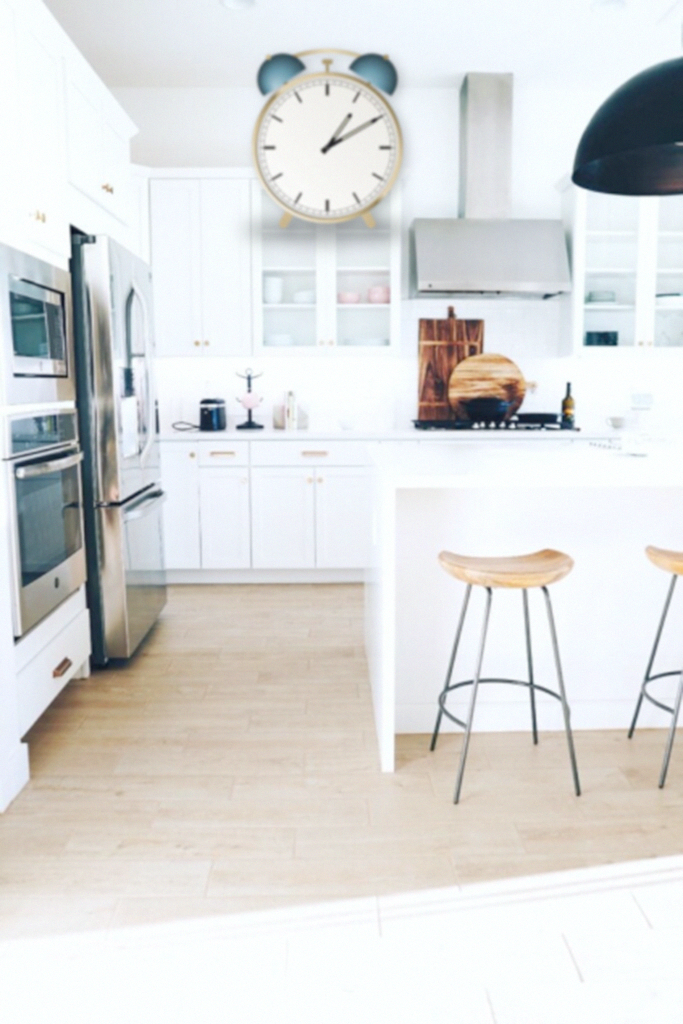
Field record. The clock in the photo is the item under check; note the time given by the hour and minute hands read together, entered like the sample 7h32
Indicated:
1h10
